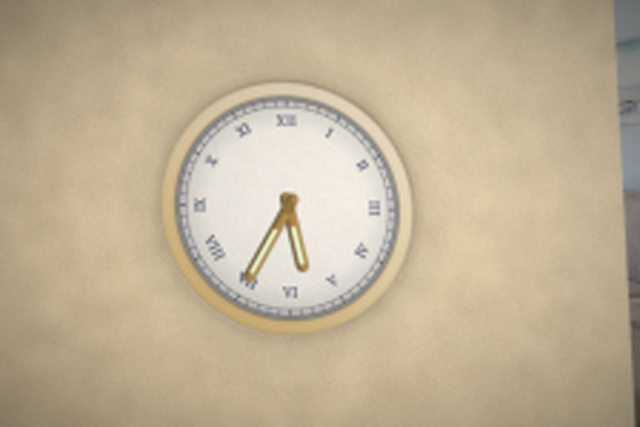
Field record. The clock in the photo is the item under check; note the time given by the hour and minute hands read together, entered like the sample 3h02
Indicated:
5h35
